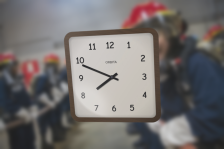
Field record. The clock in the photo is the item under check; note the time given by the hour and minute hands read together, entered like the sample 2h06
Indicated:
7h49
